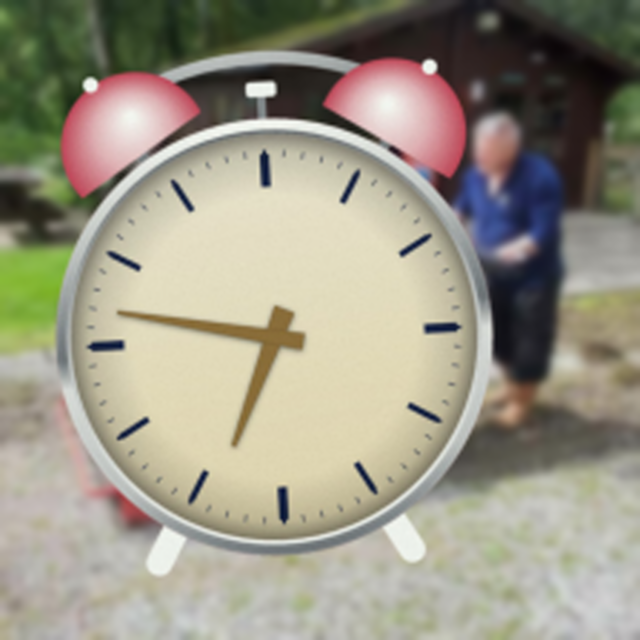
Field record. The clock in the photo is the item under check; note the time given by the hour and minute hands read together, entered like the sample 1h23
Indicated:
6h47
